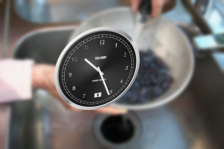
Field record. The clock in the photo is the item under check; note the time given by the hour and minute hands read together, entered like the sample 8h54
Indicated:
10h26
